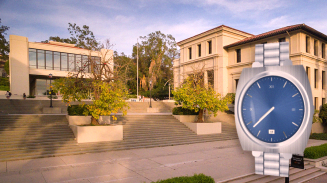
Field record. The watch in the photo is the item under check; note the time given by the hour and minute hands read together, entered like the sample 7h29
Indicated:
7h38
